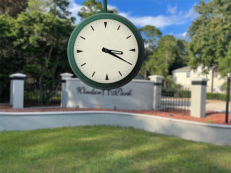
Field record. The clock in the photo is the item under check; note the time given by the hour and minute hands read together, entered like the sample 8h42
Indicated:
3h20
